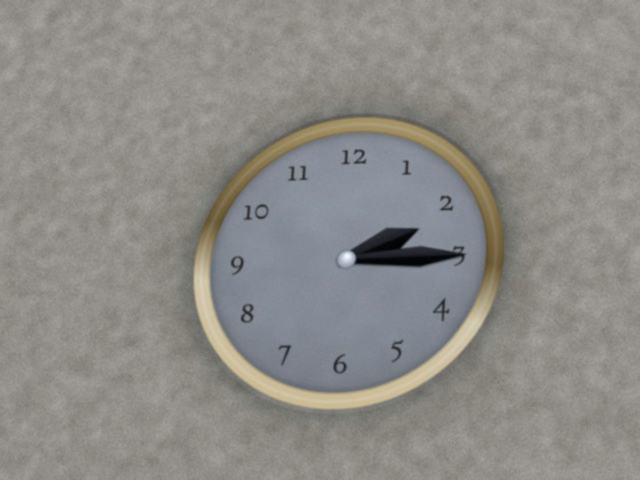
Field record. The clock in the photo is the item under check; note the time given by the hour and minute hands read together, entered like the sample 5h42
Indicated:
2h15
